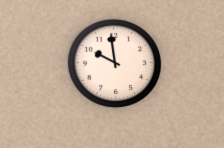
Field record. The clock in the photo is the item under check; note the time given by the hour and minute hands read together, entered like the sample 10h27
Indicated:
9h59
